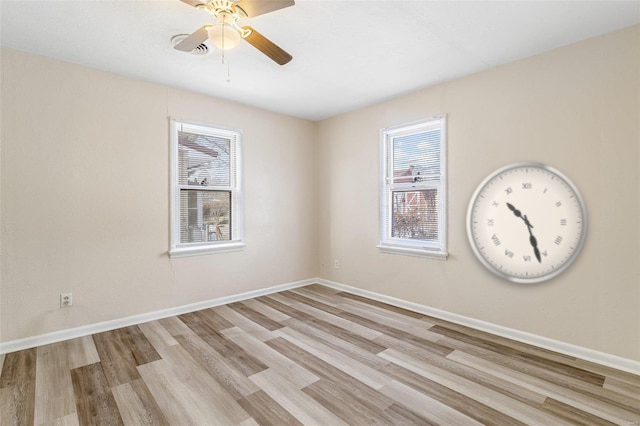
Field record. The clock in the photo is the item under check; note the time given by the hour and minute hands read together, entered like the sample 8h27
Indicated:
10h27
